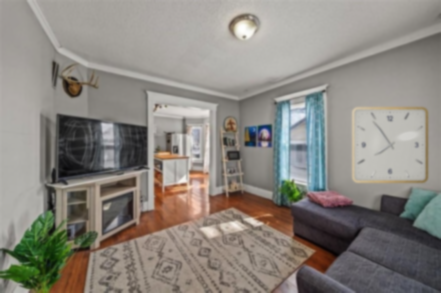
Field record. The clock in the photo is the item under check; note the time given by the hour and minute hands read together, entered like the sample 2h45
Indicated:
7h54
